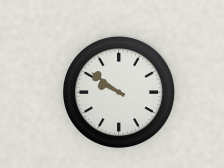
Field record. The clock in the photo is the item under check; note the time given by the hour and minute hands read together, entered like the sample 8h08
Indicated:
9h51
